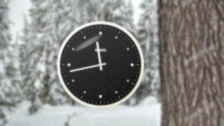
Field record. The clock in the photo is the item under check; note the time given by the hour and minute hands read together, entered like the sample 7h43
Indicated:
11h43
